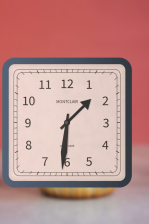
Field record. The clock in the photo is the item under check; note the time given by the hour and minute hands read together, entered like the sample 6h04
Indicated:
1h31
